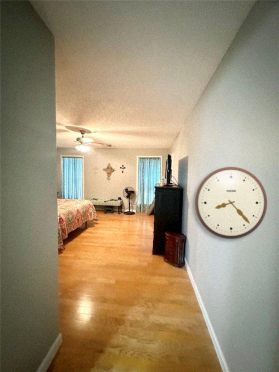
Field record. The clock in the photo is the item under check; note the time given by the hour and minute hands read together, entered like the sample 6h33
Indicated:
8h23
